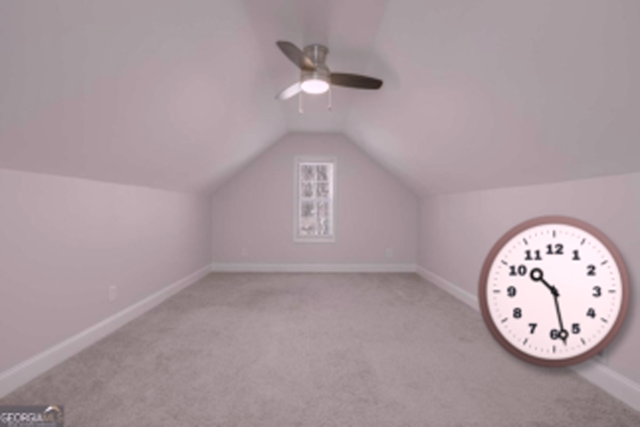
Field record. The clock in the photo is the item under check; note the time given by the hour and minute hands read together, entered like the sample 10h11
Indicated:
10h28
